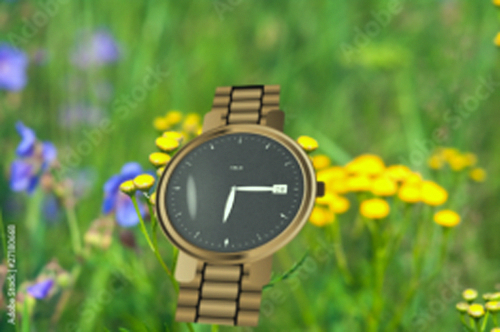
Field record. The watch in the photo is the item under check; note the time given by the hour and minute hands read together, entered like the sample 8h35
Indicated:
6h15
